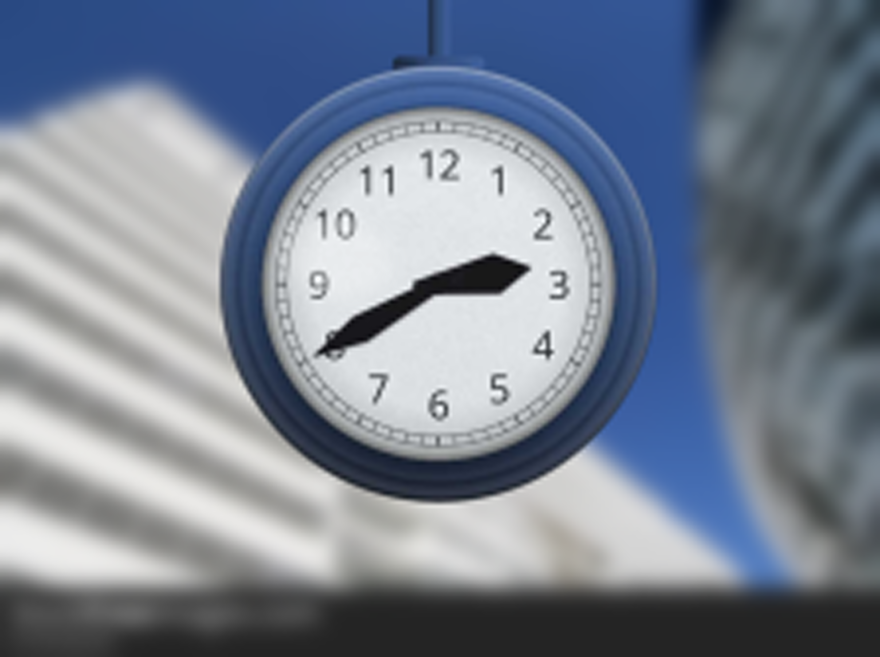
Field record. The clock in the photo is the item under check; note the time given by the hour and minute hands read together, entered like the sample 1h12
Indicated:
2h40
